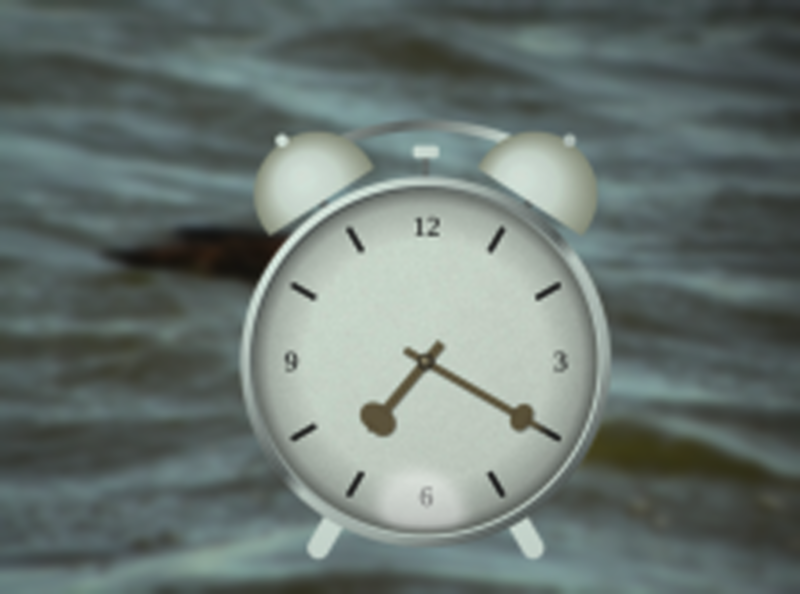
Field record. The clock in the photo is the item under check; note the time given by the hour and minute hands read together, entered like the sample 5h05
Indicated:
7h20
